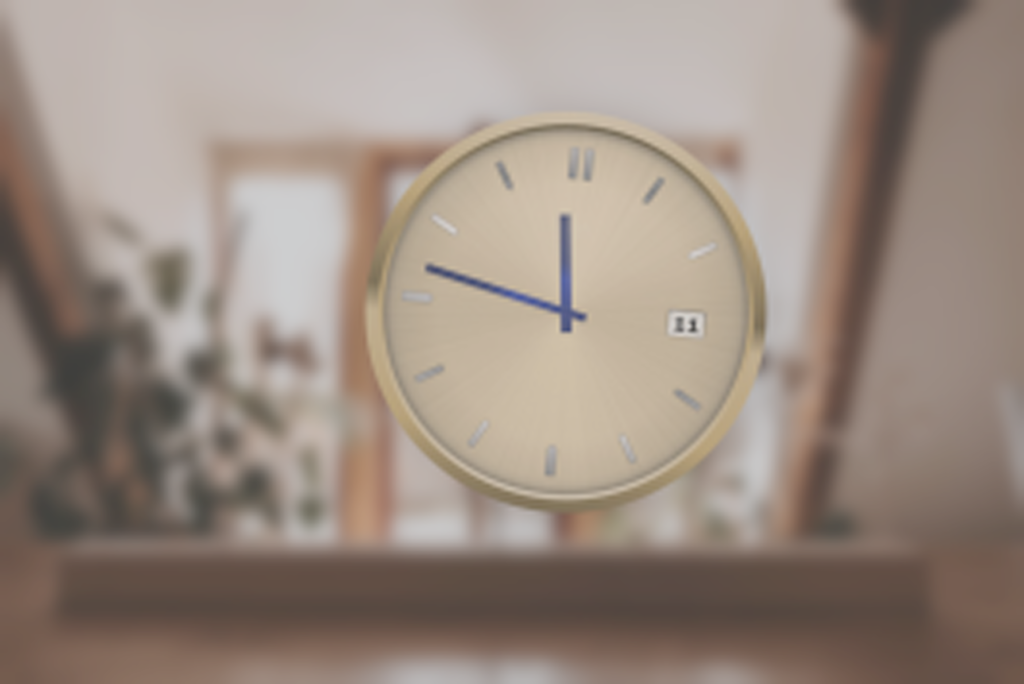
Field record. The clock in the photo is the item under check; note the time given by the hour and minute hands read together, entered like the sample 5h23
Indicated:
11h47
